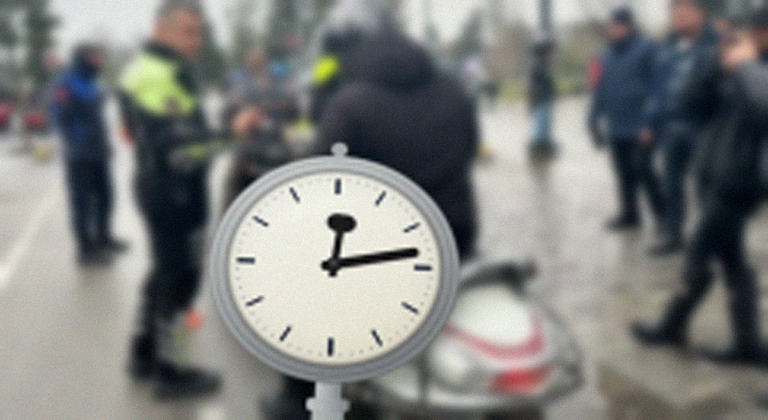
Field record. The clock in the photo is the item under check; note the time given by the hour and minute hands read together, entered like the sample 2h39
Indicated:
12h13
